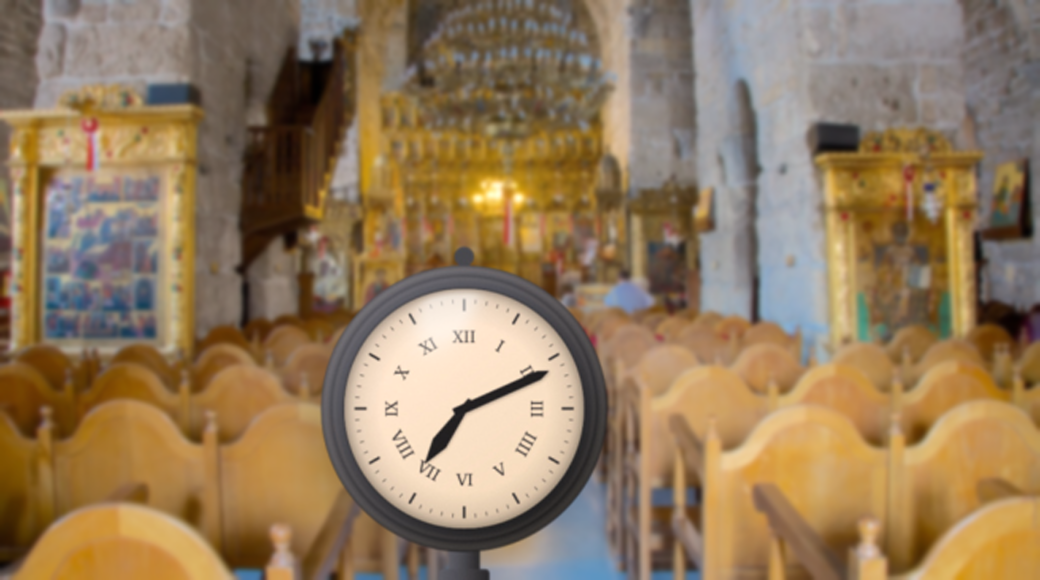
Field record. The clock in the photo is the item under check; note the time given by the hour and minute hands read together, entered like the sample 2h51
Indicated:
7h11
